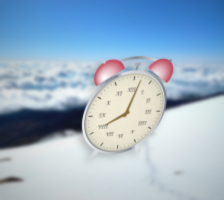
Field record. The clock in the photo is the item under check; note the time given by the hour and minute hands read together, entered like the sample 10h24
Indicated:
8h02
